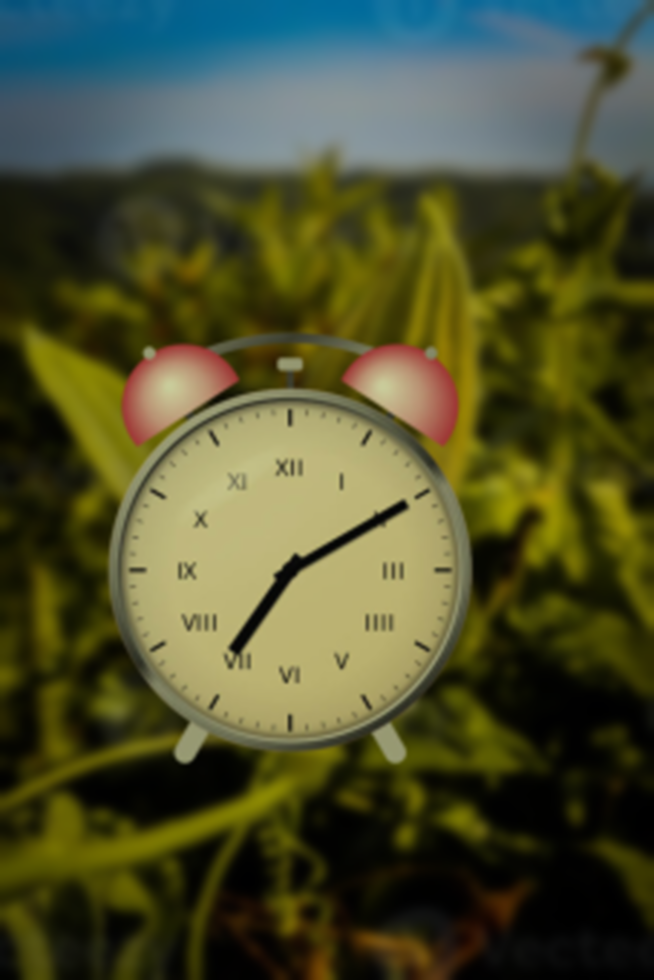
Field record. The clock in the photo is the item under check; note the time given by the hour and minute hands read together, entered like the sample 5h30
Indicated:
7h10
